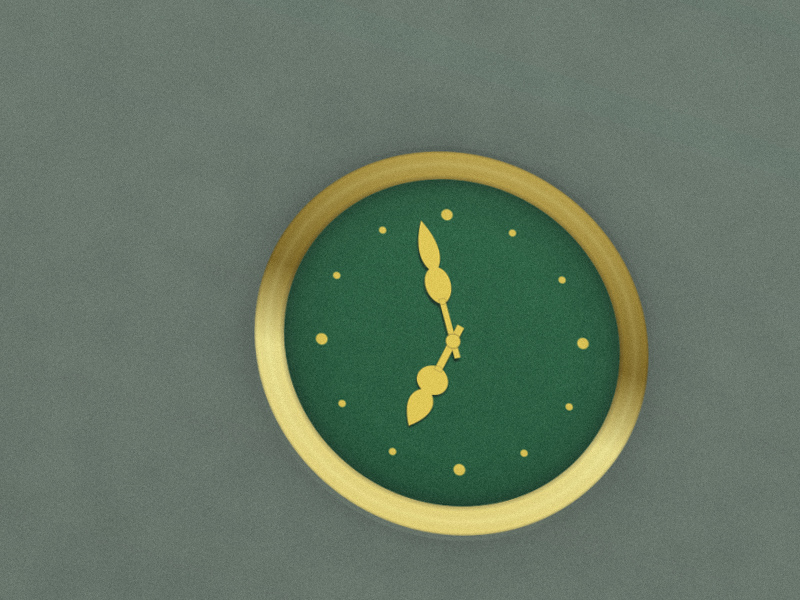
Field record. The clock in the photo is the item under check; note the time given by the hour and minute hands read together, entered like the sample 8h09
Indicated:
6h58
